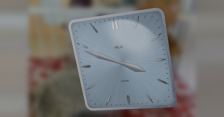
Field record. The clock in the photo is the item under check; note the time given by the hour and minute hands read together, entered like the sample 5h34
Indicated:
3h49
